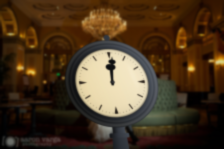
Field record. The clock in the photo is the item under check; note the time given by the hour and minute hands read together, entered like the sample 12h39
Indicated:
12h01
